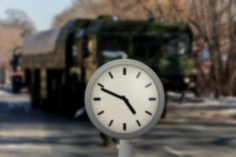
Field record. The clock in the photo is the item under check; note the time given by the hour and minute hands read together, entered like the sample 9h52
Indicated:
4h49
